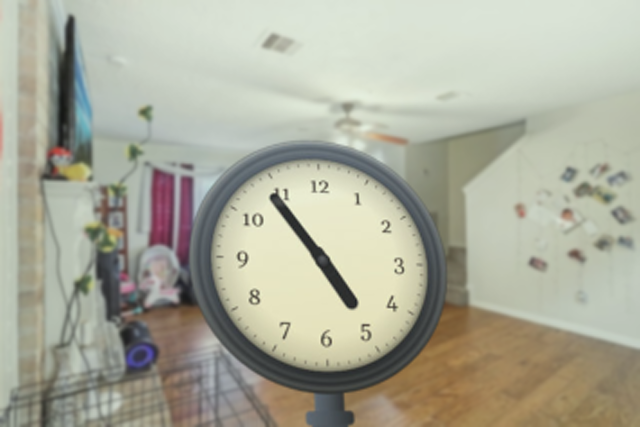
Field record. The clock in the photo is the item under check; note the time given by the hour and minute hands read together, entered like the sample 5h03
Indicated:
4h54
